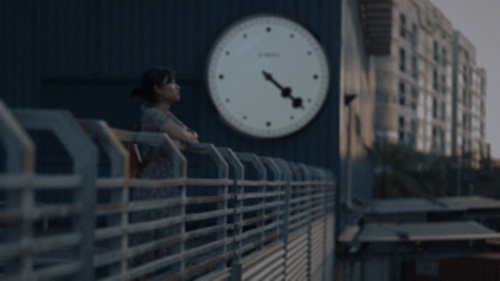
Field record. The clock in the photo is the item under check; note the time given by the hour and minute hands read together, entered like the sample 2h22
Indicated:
4h22
